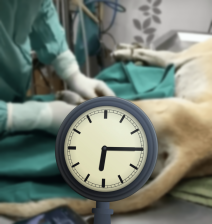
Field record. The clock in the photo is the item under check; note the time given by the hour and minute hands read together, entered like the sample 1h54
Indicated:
6h15
